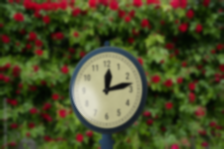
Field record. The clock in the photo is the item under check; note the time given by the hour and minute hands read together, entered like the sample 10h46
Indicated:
12h13
